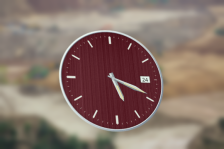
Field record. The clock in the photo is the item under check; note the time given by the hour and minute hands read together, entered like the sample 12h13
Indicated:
5h19
